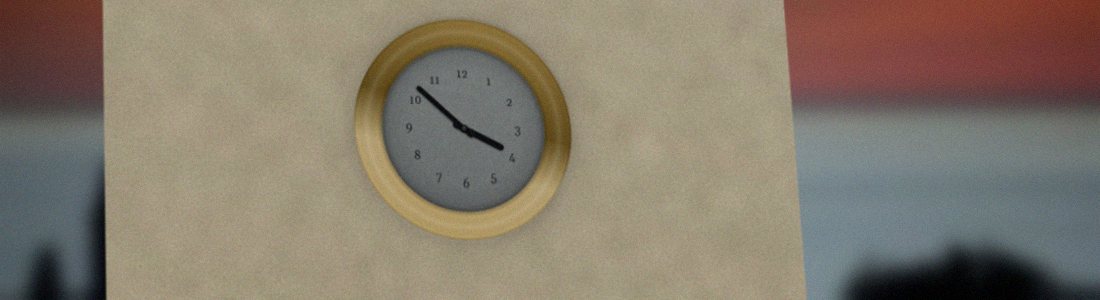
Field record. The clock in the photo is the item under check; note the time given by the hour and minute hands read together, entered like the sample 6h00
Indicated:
3h52
